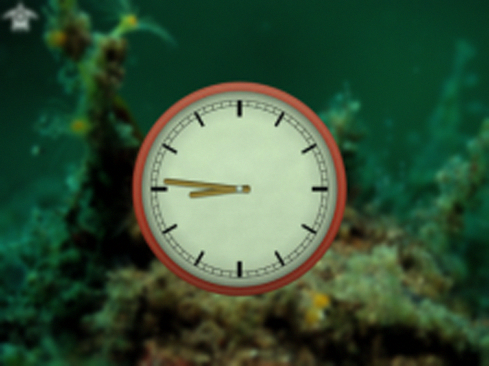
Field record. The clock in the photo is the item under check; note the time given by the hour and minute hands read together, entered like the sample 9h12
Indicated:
8h46
